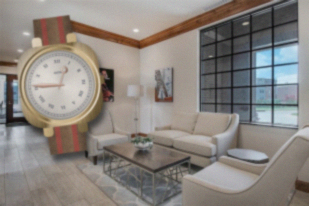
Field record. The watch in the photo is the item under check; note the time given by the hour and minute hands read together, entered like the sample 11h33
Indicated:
12h46
